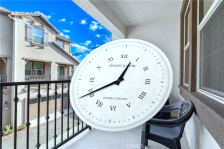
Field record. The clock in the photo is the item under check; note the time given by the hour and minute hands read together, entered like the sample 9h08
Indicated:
12h40
